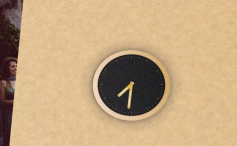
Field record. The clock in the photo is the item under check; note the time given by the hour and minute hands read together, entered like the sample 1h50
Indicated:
7h31
